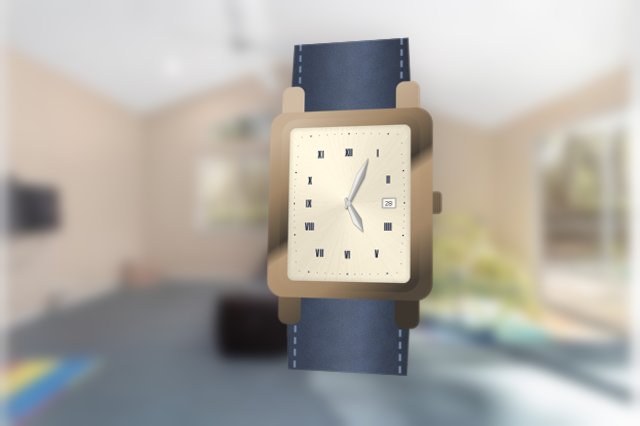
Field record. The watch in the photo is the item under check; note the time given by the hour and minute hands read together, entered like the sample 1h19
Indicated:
5h04
